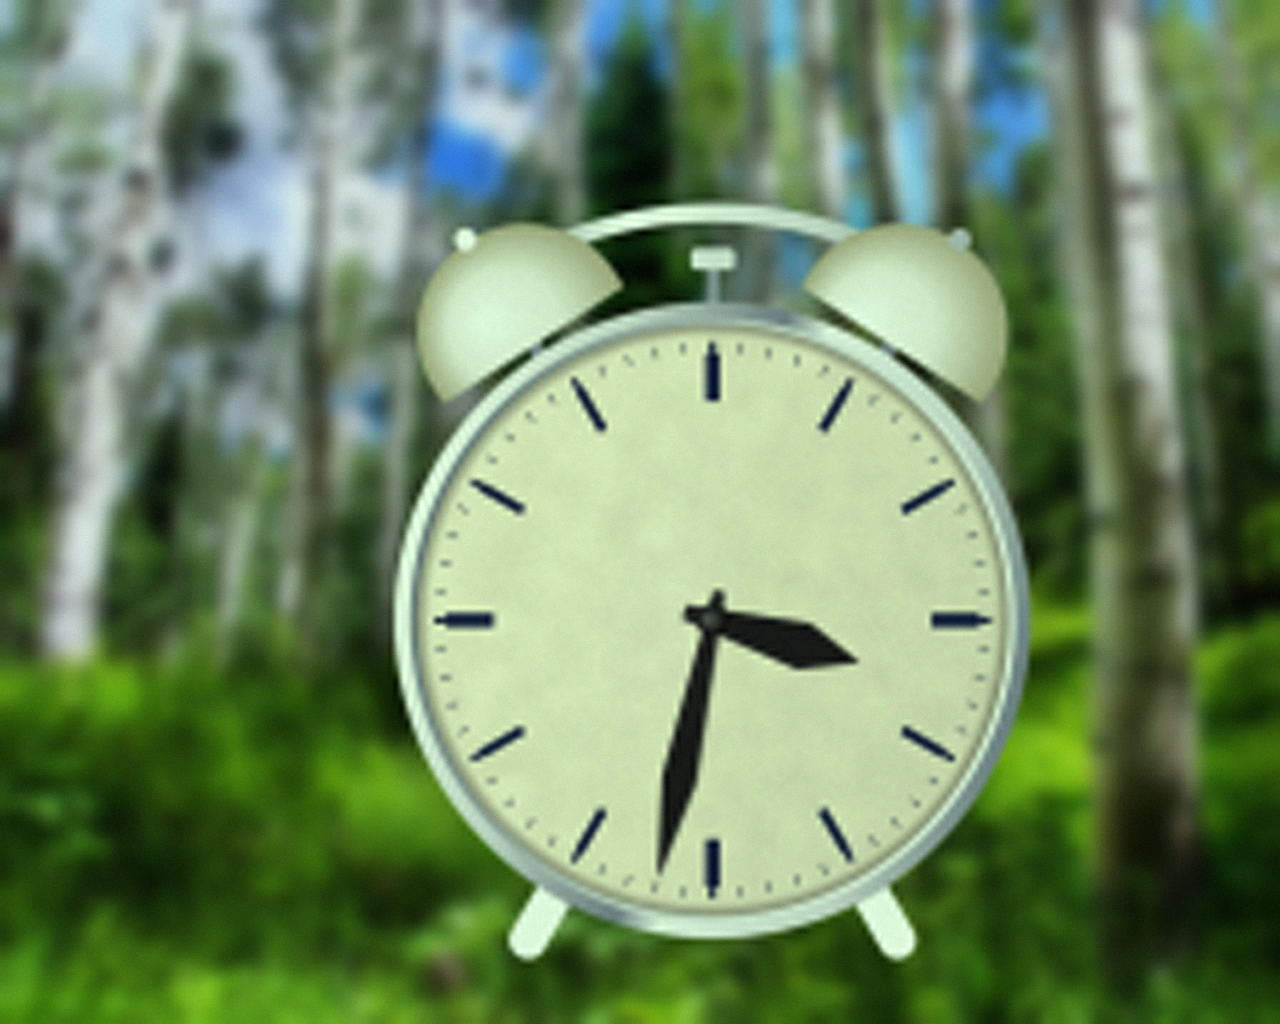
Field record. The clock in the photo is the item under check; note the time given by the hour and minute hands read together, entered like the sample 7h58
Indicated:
3h32
